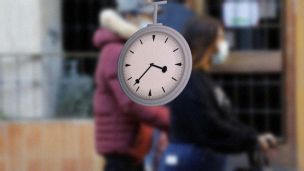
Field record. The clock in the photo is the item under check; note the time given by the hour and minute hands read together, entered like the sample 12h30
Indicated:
3h37
